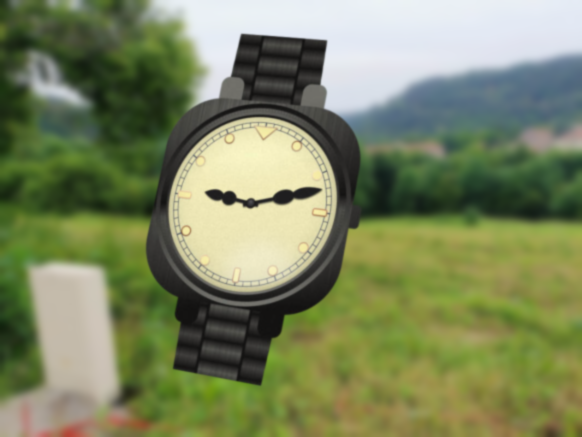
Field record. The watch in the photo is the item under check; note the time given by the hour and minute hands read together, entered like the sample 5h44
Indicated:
9h12
